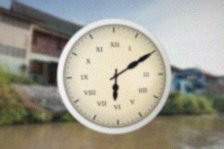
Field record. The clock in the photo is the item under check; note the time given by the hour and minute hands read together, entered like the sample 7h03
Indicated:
6h10
